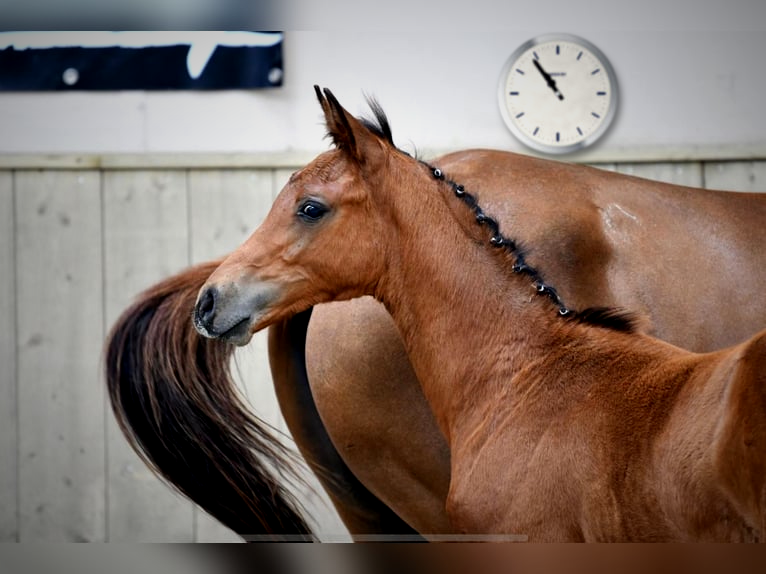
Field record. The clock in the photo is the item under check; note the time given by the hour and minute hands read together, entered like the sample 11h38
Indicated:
10h54
